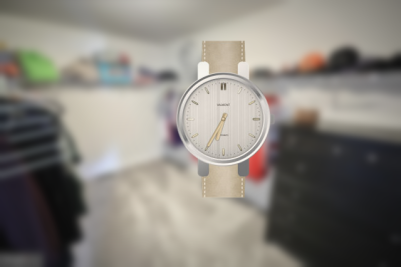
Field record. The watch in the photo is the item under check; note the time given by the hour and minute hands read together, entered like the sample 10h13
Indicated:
6h35
